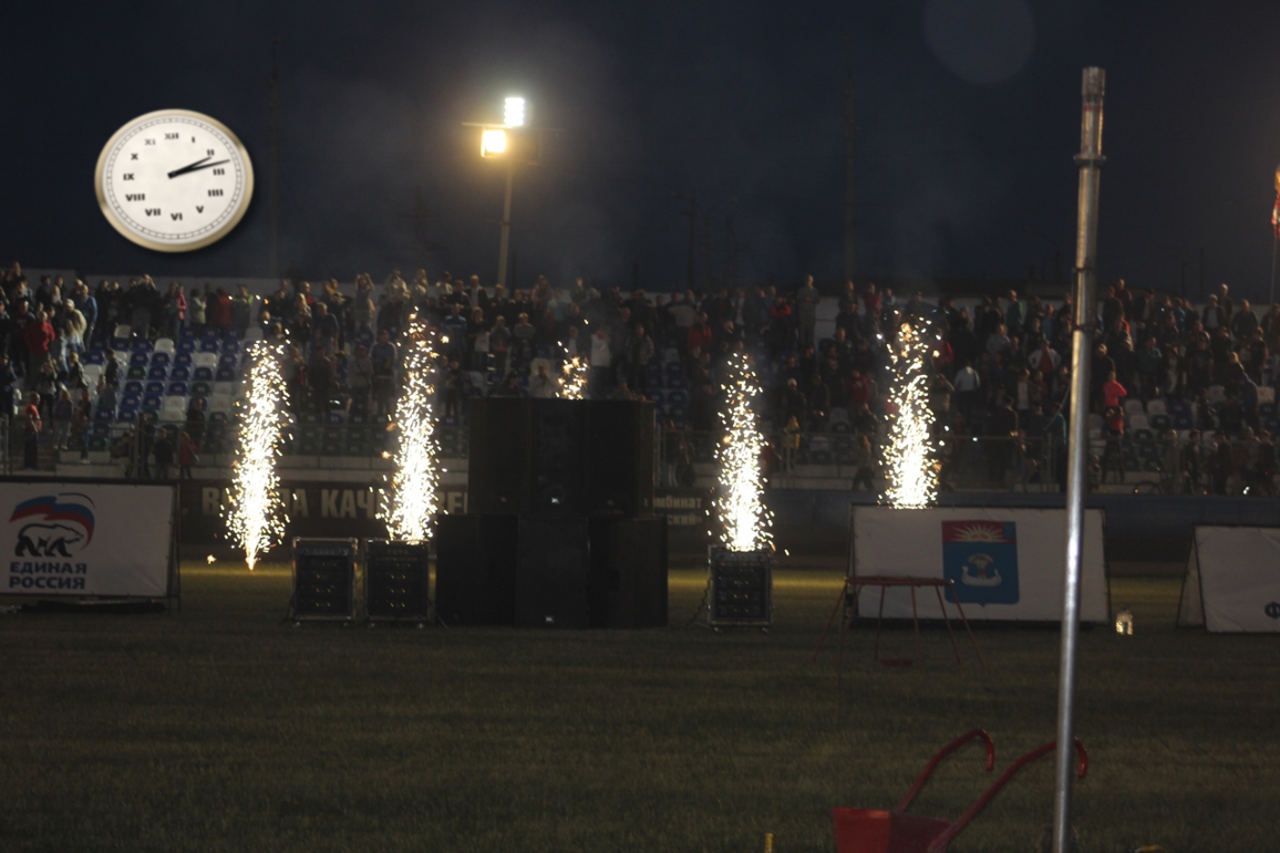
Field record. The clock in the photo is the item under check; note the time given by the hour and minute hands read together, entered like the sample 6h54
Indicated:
2h13
